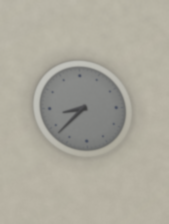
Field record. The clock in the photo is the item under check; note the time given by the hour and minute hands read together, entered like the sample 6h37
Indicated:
8h38
